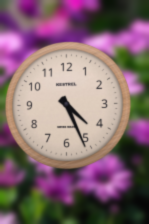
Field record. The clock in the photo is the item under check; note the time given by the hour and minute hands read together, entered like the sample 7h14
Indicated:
4h26
